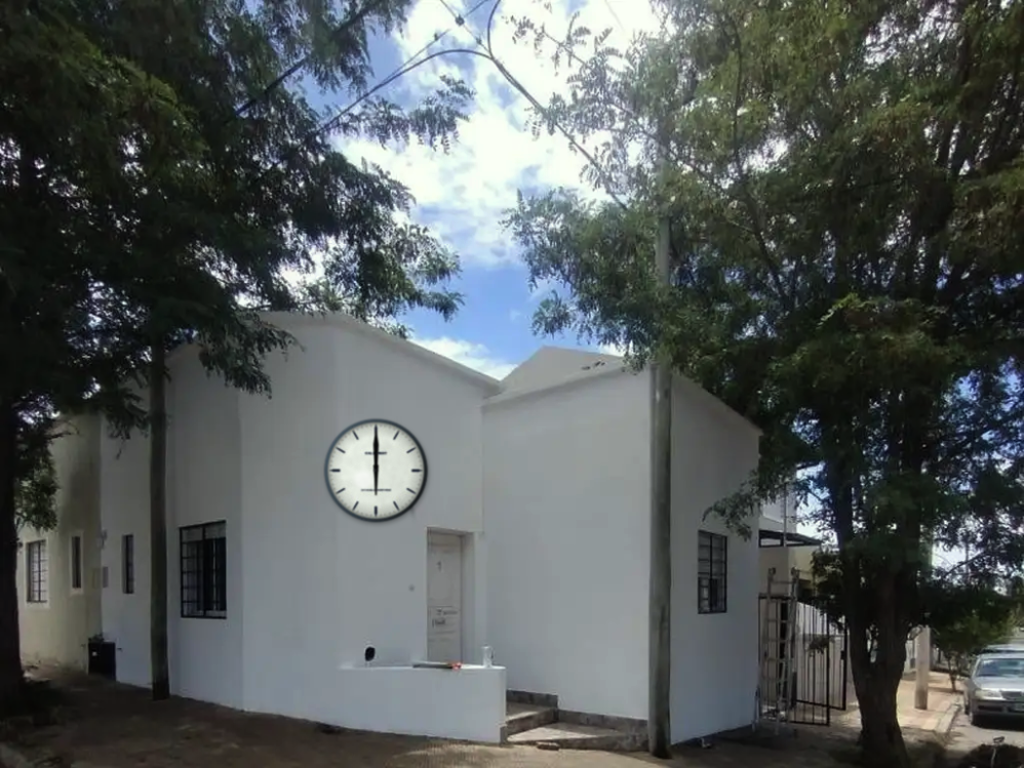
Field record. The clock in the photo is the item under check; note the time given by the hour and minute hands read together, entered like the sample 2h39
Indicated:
6h00
